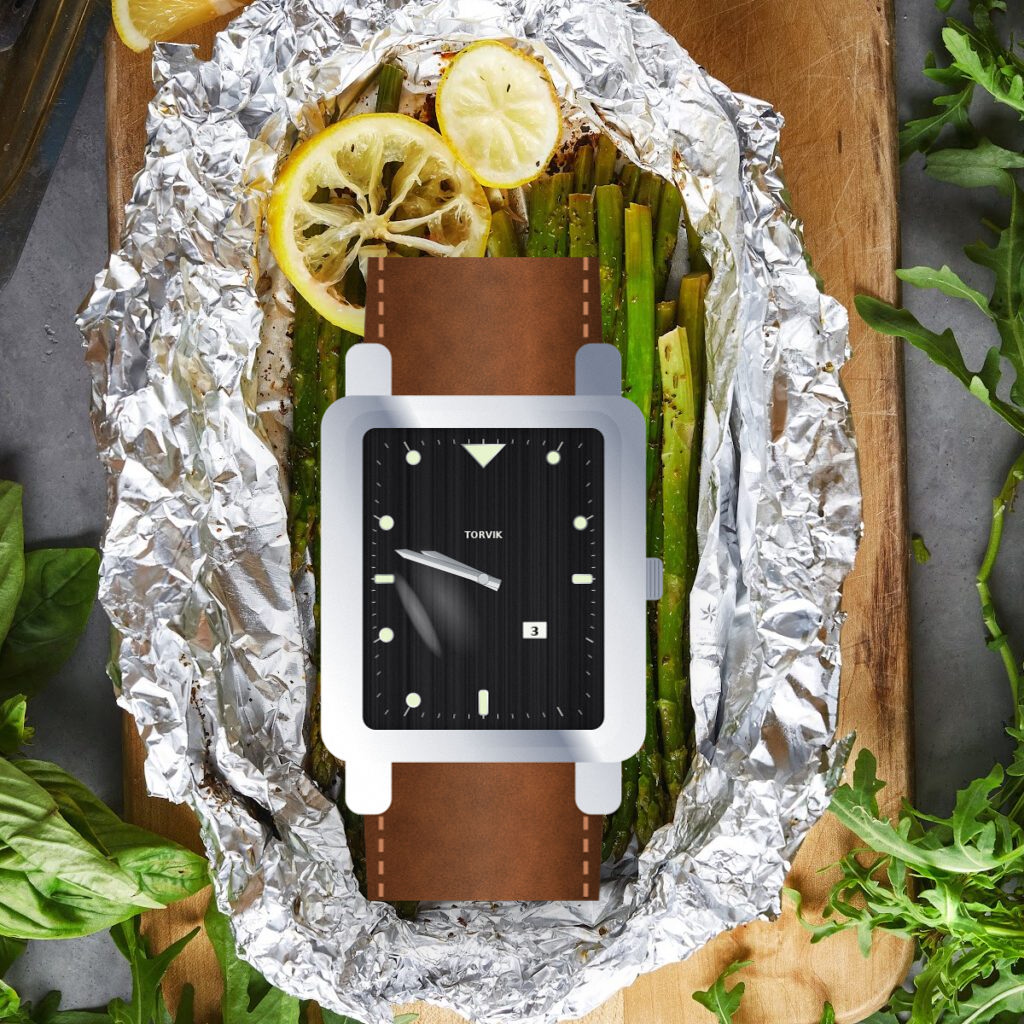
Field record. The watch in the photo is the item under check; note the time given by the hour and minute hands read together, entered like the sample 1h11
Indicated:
9h48
